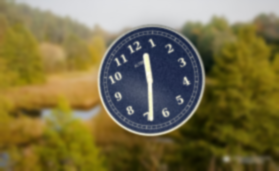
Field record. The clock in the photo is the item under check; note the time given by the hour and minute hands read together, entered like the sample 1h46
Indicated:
12h34
